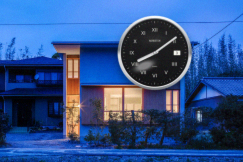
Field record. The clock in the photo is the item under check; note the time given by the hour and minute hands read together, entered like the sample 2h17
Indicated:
8h09
